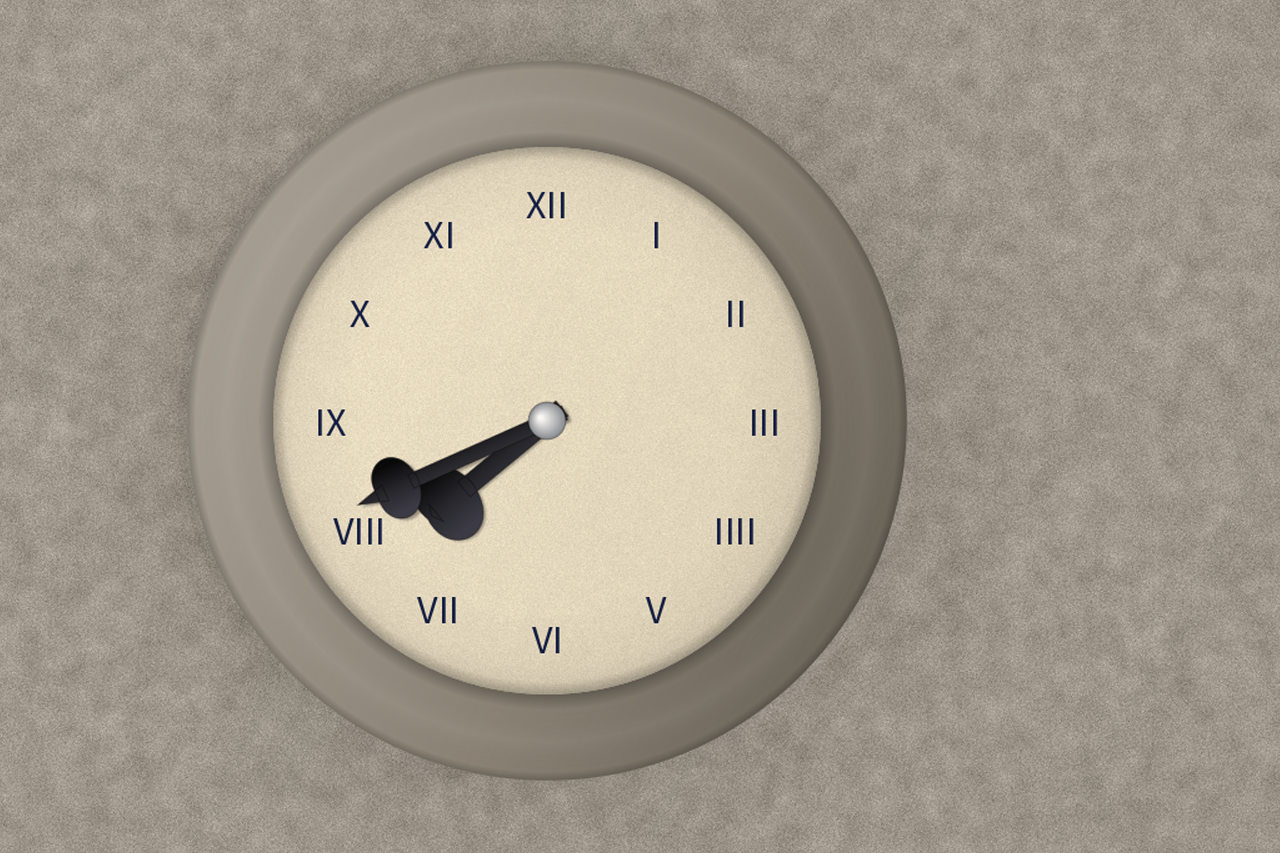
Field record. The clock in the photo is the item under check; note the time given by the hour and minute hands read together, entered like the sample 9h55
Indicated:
7h41
